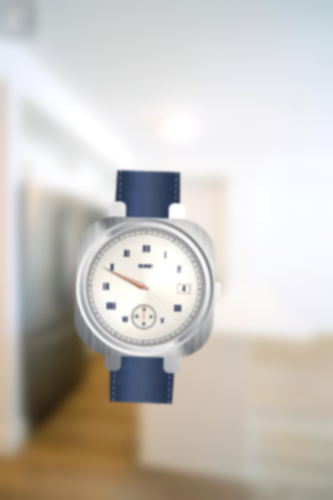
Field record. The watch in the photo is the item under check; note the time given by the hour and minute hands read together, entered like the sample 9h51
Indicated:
9h49
